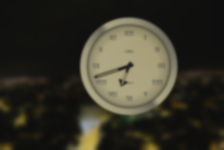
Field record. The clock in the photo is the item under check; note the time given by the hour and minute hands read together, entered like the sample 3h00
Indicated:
6h42
